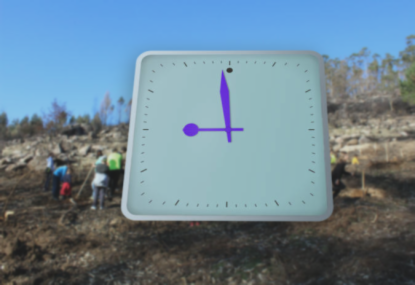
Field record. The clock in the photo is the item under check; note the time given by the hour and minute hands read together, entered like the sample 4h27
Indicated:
8h59
